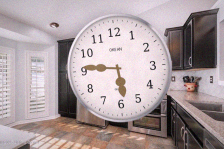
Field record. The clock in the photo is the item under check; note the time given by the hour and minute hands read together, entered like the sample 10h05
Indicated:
5h46
